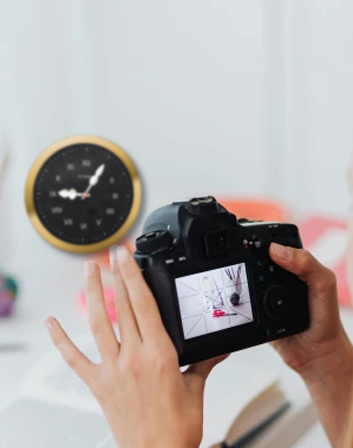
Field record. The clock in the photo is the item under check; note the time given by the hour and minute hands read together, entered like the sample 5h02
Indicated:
9h05
